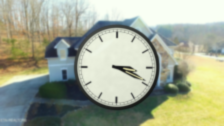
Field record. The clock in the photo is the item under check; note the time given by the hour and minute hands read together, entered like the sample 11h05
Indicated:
3h19
